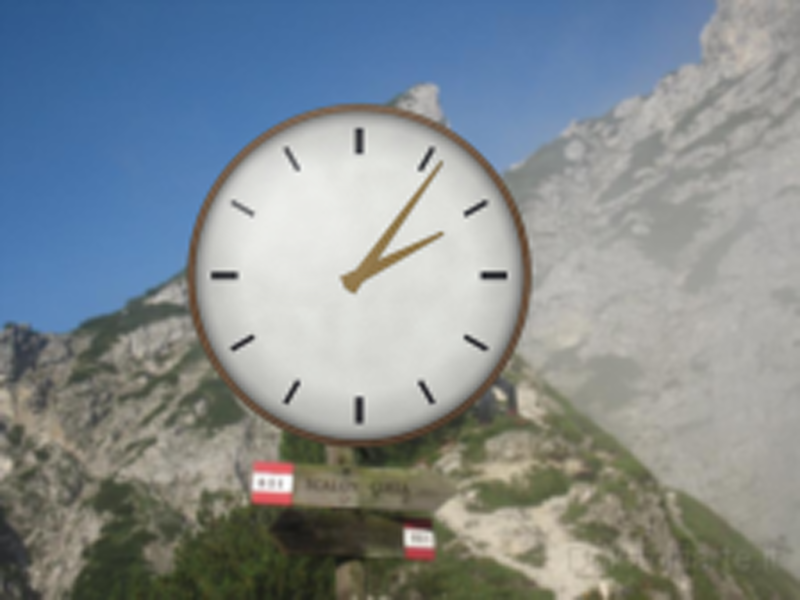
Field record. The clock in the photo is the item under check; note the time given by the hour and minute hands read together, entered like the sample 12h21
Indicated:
2h06
